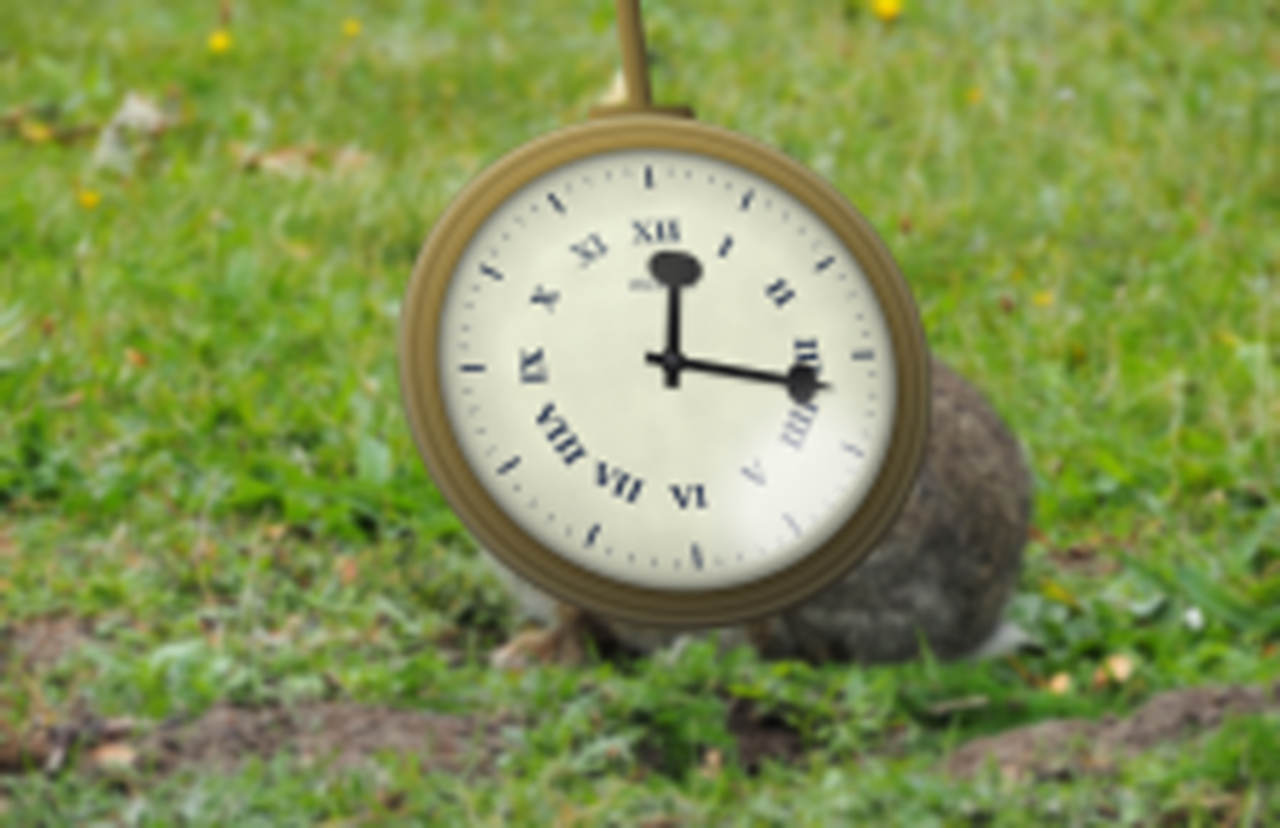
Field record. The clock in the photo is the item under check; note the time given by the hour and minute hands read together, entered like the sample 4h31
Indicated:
12h17
